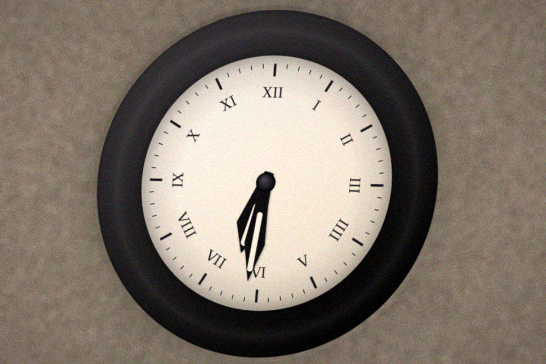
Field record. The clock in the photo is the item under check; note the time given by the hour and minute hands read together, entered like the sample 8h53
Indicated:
6h31
